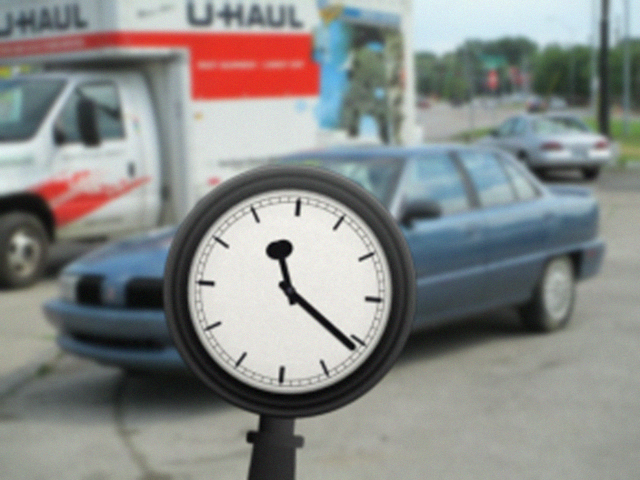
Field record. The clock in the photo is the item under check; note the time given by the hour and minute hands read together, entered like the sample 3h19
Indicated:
11h21
